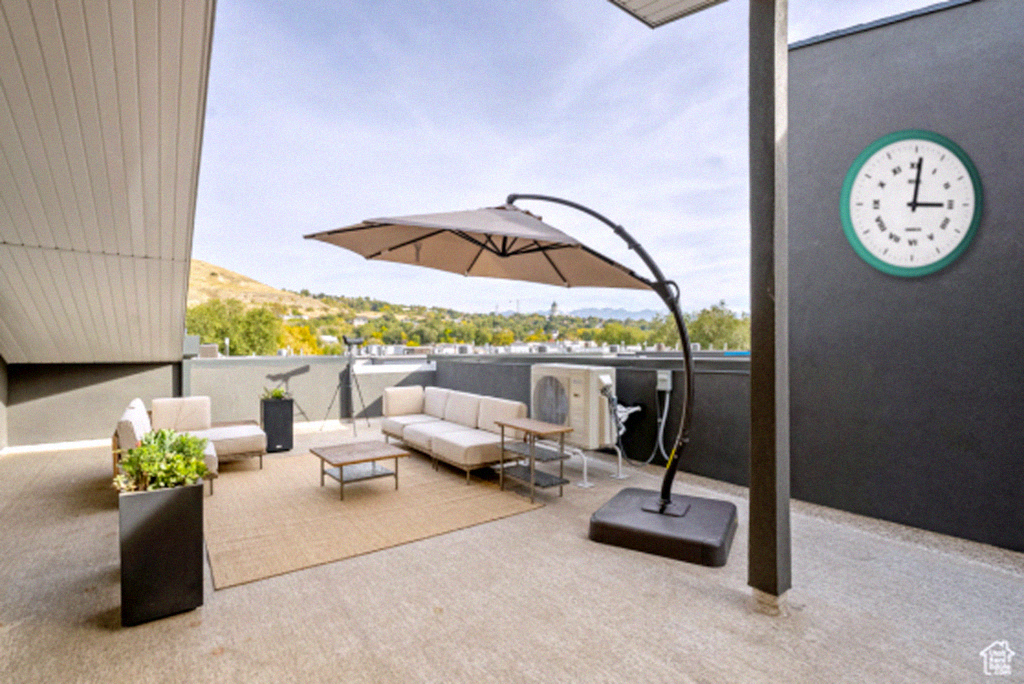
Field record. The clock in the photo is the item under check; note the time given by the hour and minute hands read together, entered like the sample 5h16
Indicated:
3h01
